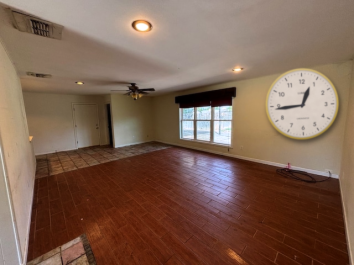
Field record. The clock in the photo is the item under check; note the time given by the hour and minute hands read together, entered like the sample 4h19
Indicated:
12h44
